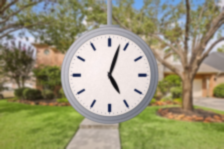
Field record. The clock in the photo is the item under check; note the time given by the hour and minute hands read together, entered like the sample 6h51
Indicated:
5h03
